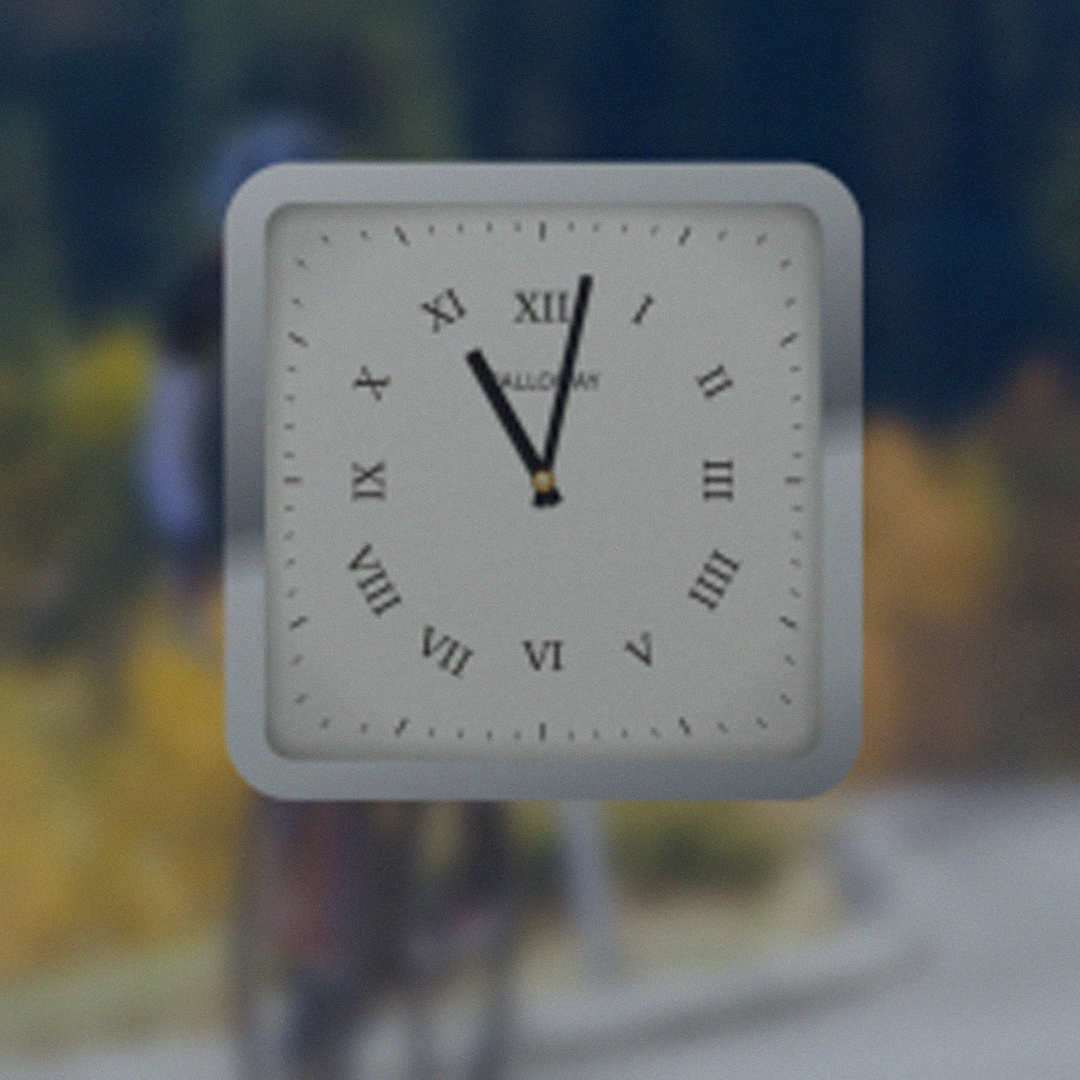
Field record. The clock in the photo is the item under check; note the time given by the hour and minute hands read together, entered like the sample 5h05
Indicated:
11h02
